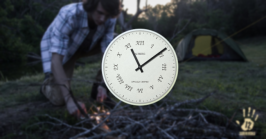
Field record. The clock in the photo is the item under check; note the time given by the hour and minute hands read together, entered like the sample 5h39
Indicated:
11h09
